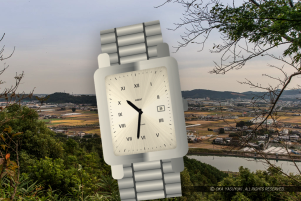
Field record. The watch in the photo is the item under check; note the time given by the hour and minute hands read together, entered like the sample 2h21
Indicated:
10h32
